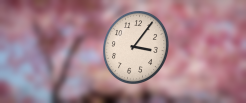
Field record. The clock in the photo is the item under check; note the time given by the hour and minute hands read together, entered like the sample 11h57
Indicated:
3h05
